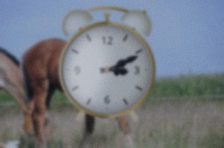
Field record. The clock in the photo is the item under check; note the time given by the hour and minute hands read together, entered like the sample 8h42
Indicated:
3h11
